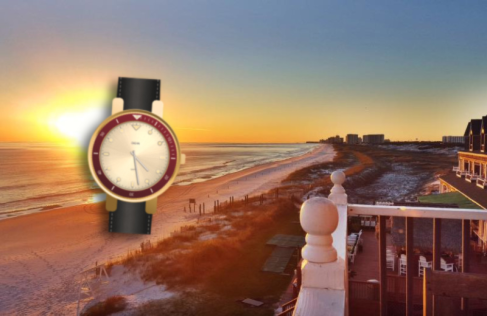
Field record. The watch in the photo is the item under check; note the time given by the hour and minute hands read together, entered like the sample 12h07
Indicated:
4h28
